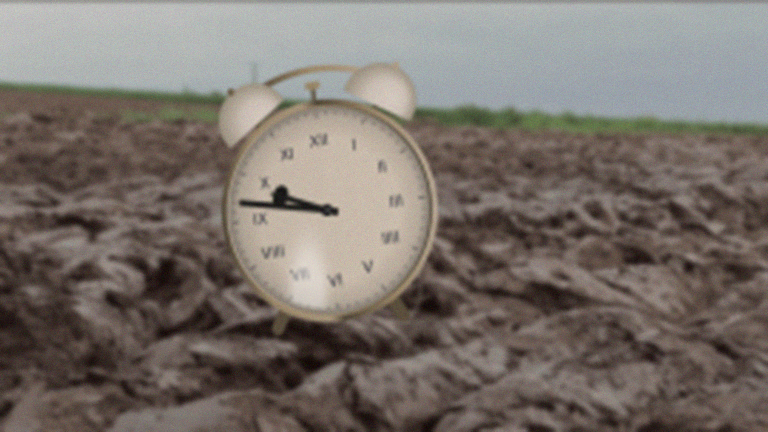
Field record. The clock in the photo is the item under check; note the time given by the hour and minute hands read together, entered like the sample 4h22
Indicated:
9h47
